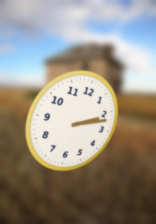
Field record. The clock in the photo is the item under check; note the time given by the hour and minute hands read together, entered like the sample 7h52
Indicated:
2h12
